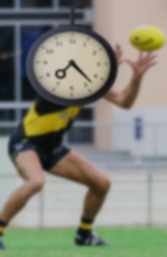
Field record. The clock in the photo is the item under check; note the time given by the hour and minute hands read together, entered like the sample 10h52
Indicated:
7h23
